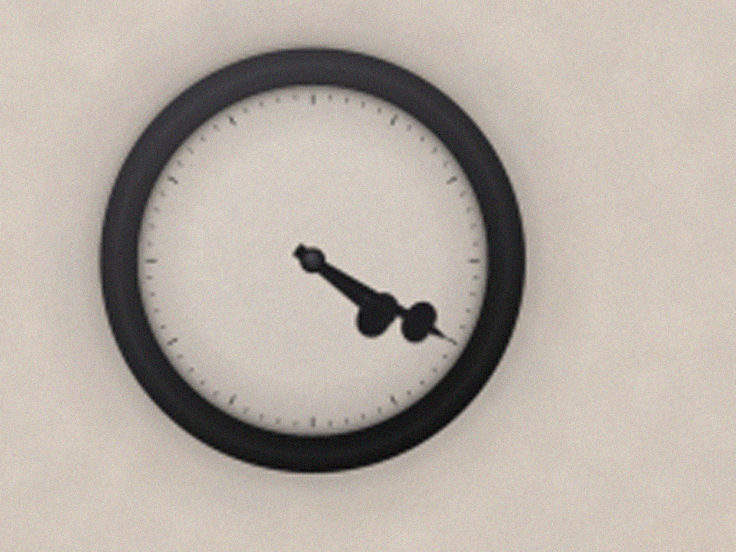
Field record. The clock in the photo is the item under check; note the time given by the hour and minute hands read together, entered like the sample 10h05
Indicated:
4h20
